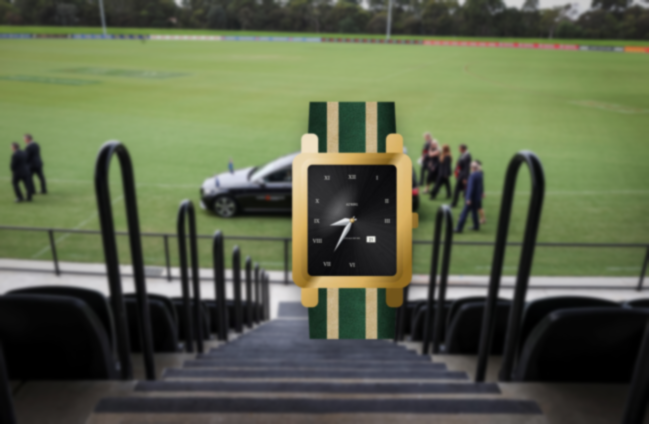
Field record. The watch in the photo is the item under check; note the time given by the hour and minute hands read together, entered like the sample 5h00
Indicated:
8h35
